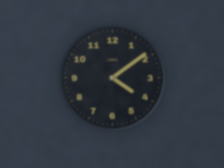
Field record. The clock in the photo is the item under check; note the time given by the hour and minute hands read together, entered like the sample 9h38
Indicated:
4h09
